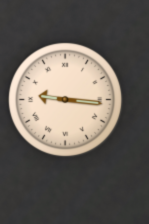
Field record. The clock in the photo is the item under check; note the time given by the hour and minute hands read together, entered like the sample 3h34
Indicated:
9h16
